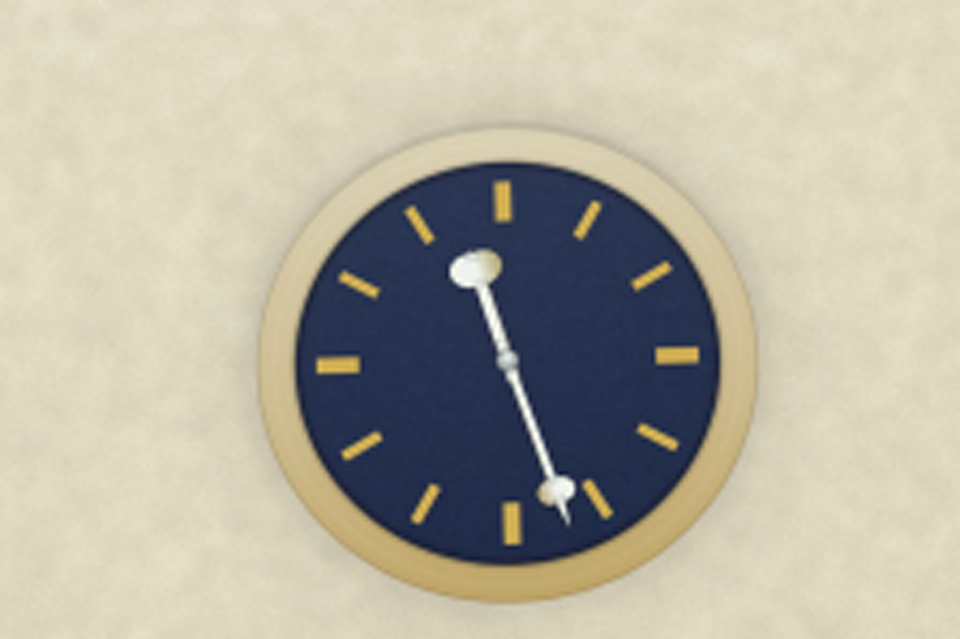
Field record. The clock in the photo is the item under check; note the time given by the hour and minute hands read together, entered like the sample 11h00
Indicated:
11h27
